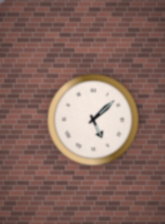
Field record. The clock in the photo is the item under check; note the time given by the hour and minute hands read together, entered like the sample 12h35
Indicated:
5h08
